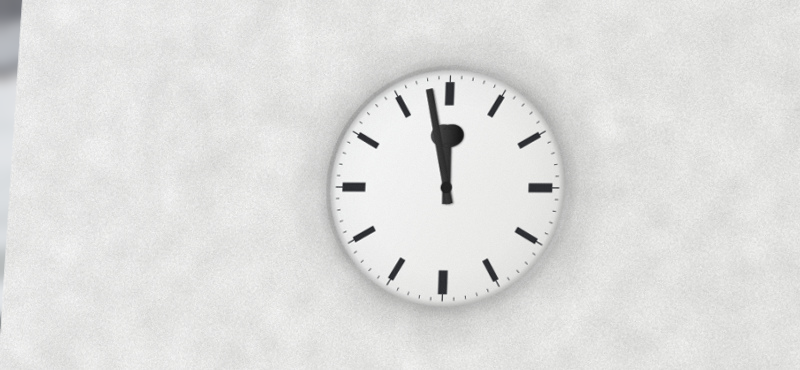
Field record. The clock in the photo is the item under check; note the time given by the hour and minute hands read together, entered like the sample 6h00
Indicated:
11h58
